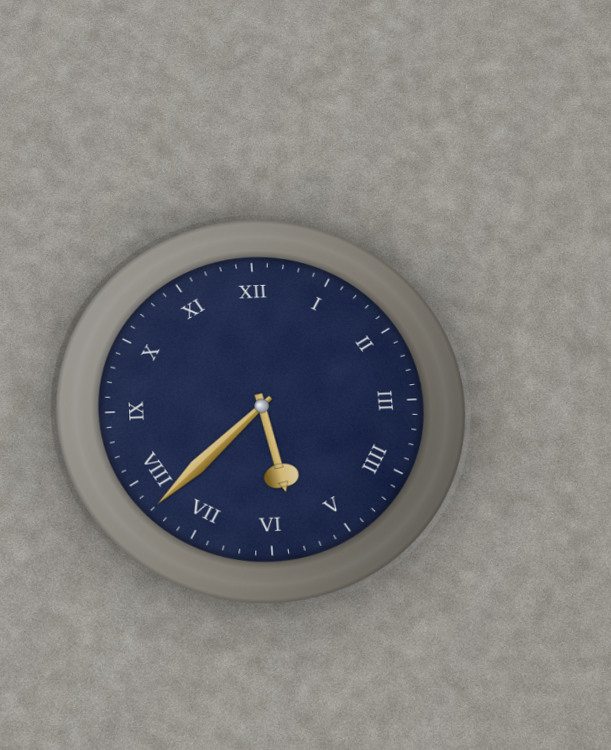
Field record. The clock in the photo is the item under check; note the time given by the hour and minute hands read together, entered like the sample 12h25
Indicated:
5h38
